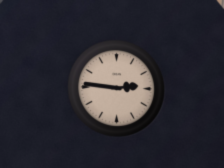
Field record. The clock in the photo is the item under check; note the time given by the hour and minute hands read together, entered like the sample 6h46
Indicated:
2h46
